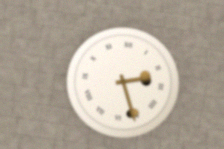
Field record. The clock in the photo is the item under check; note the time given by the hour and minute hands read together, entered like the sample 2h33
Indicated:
2h26
